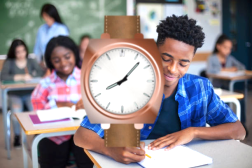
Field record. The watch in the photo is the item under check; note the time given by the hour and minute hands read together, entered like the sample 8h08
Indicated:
8h07
